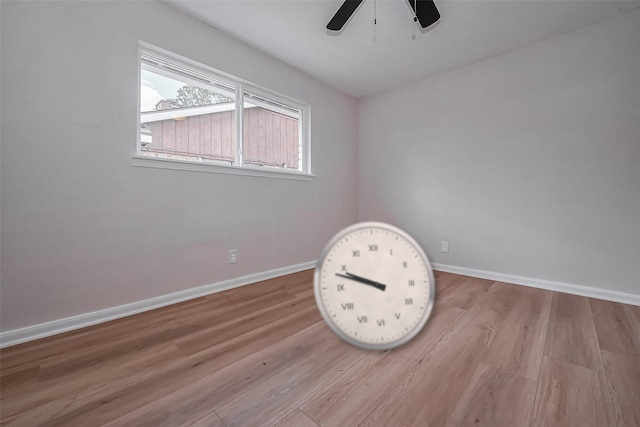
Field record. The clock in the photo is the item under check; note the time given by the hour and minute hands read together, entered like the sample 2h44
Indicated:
9h48
